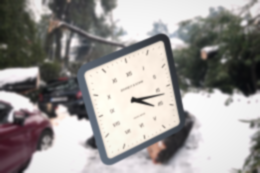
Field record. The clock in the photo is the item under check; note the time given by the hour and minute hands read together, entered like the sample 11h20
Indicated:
4h17
